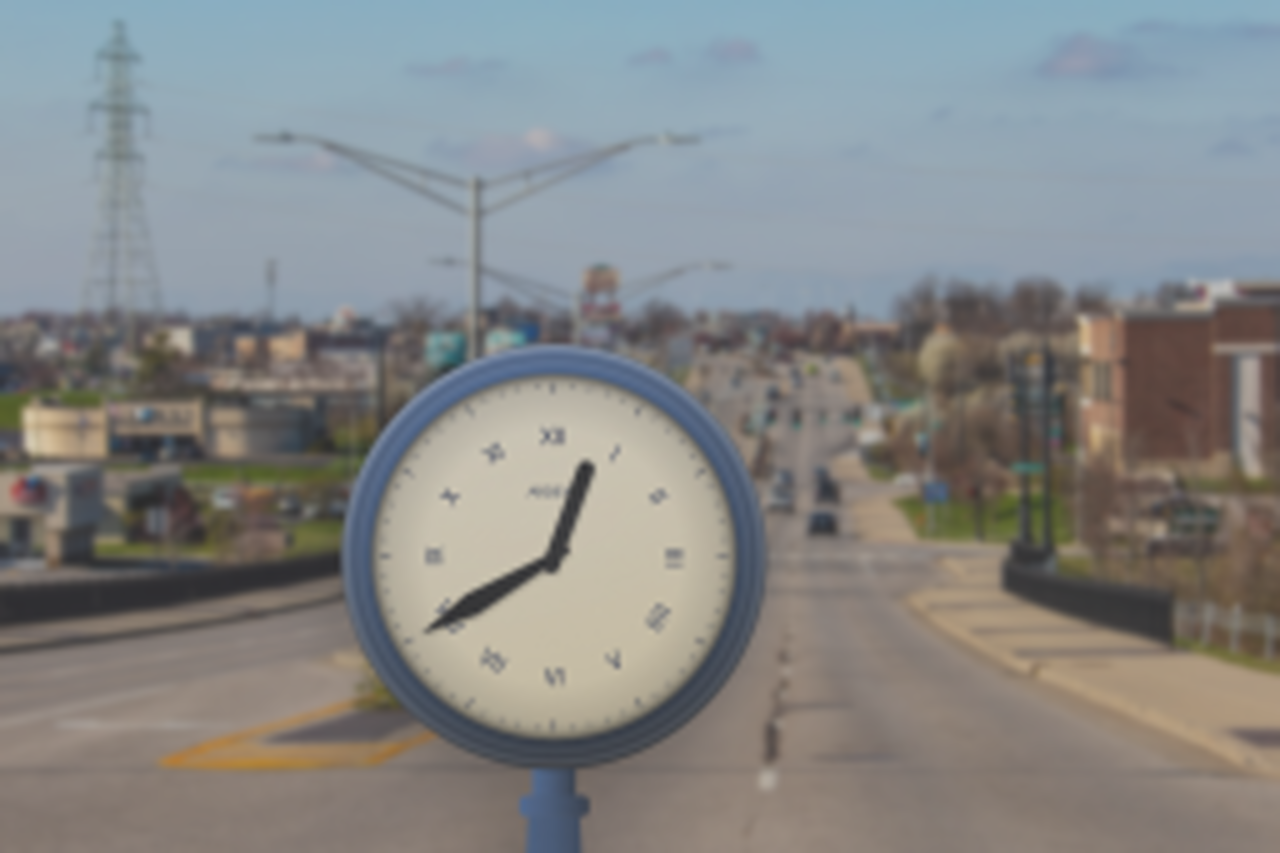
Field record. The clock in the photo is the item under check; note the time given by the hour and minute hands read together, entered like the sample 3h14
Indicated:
12h40
